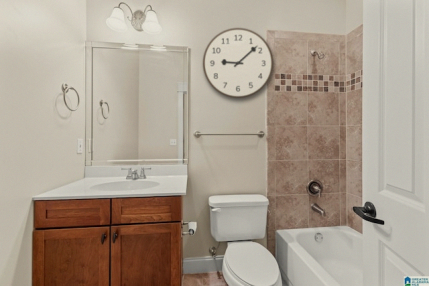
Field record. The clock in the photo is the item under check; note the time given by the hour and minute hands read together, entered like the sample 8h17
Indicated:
9h08
